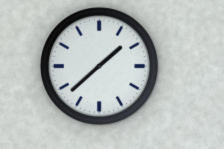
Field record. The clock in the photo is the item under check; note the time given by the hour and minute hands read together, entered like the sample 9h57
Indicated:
1h38
